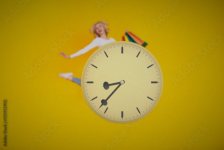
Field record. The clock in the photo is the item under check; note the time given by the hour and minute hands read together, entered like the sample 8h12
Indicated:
8h37
